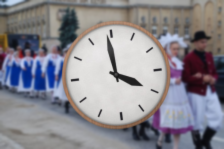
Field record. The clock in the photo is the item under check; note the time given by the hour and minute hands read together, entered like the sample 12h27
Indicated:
3h59
